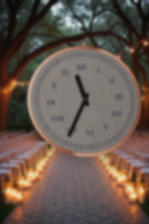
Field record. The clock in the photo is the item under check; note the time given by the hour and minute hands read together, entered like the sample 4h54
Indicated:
11h35
